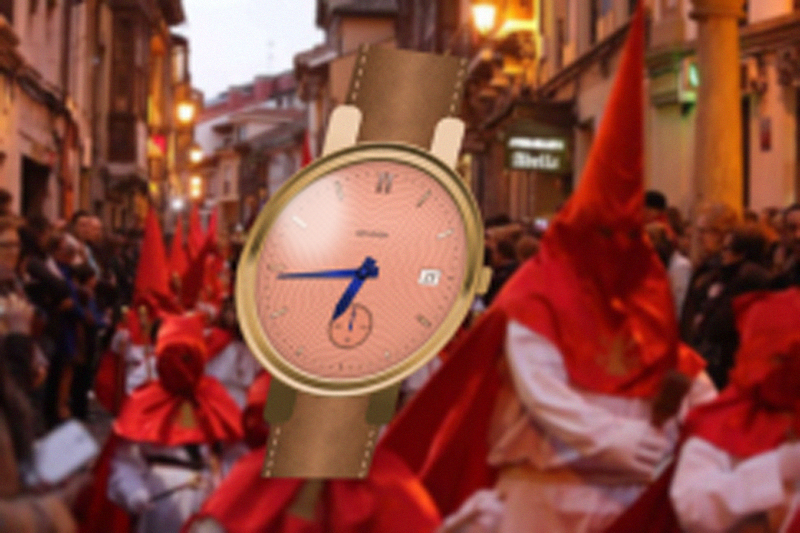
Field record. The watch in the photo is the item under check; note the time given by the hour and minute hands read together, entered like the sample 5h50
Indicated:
6h44
